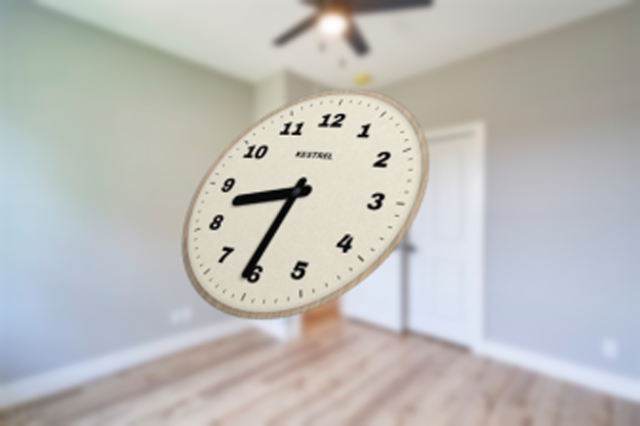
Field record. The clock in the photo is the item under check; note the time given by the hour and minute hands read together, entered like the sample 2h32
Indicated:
8h31
